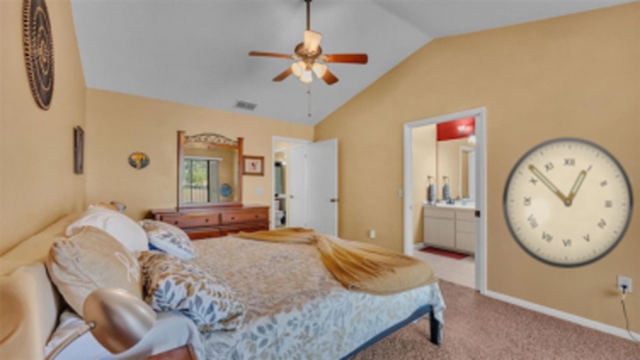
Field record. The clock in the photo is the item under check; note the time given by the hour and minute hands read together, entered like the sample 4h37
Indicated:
12h52
